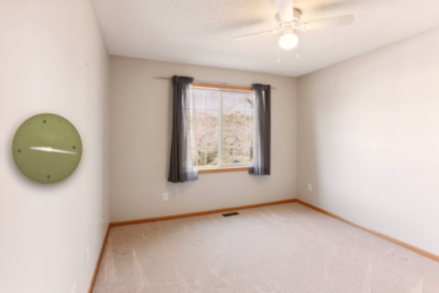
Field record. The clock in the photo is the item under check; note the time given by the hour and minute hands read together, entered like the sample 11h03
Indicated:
9h17
